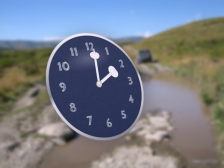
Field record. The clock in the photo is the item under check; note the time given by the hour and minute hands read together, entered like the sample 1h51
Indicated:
2h01
